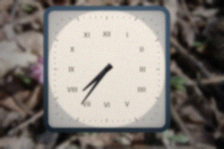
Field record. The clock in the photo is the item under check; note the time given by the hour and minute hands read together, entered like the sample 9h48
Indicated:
7h36
